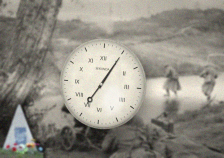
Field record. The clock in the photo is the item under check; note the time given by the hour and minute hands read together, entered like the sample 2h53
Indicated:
7h05
